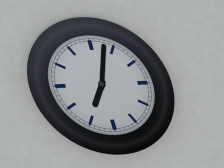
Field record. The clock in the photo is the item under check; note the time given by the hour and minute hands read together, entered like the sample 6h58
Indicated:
7h03
